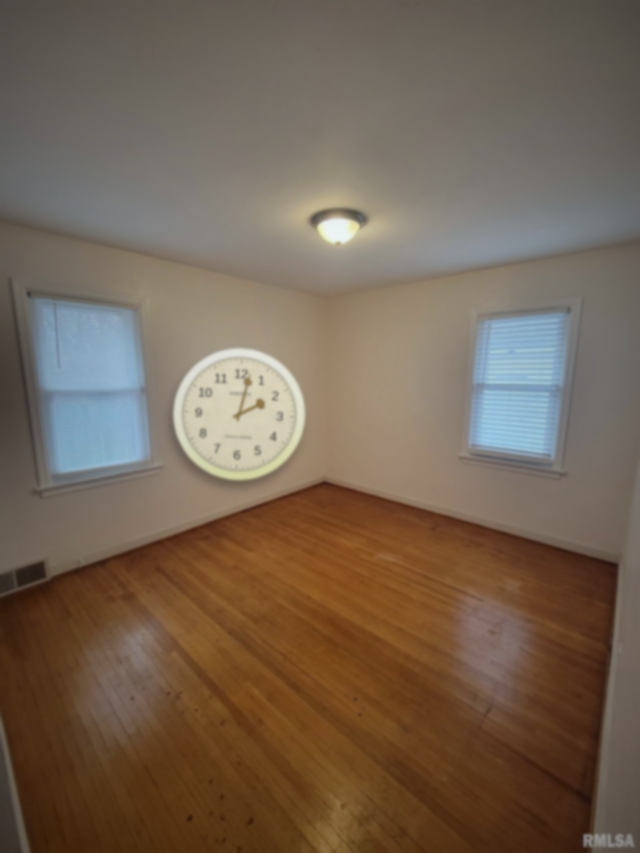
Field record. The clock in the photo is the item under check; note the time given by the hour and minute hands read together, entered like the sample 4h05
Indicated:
2h02
